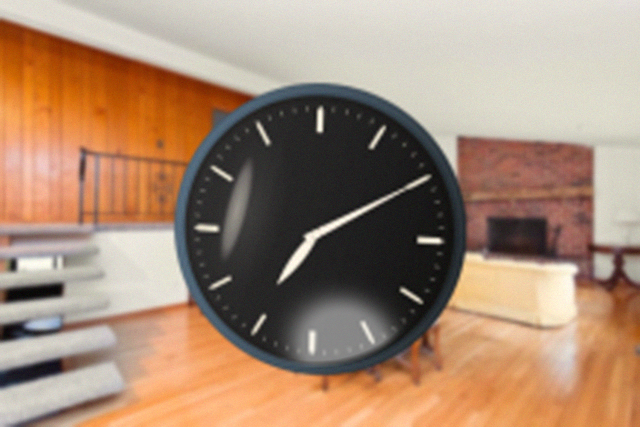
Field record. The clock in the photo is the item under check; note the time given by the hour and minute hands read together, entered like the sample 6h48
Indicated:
7h10
